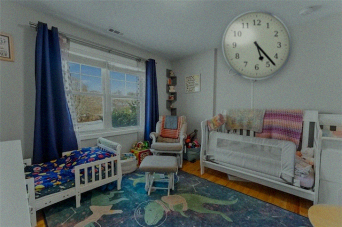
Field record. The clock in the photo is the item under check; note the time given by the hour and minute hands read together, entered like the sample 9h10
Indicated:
5h23
